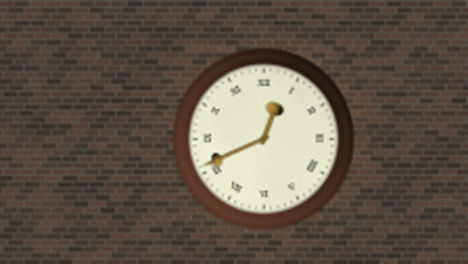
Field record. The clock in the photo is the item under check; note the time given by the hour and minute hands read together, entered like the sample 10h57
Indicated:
12h41
